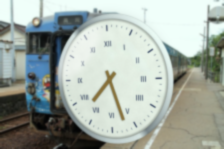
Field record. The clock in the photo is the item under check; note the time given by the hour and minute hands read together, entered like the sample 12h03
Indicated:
7h27
